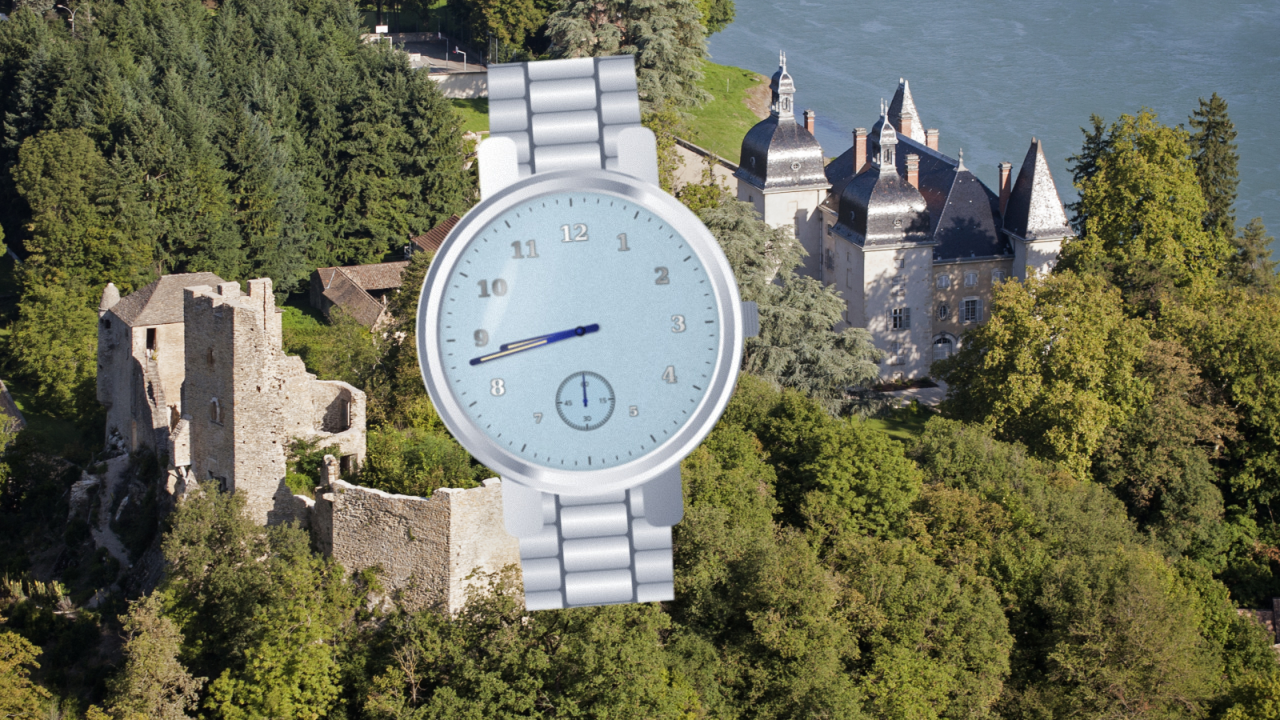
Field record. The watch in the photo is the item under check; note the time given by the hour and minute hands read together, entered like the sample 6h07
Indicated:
8h43
